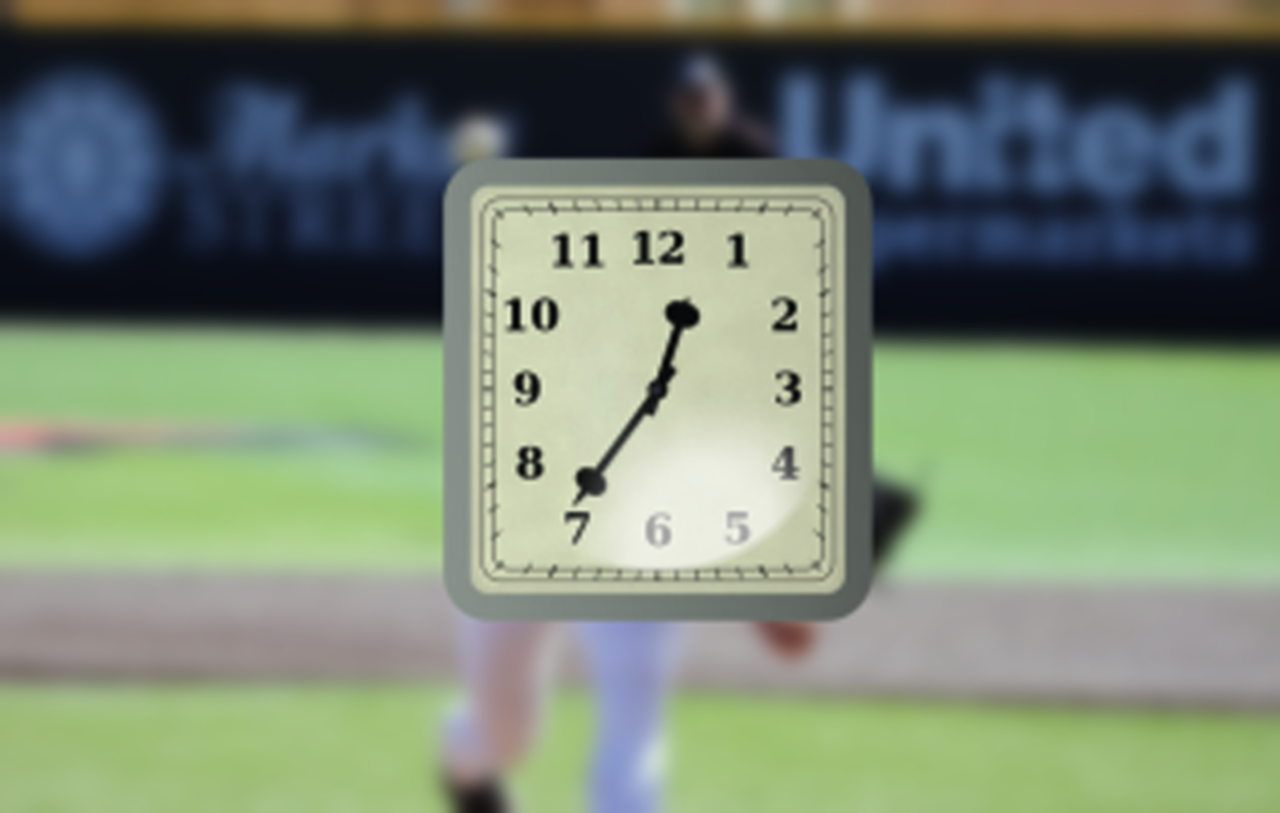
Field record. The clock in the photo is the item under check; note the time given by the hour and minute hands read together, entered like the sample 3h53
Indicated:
12h36
